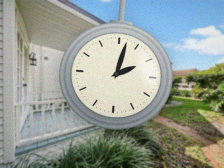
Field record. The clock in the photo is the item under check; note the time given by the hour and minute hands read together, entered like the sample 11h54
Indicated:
2h02
